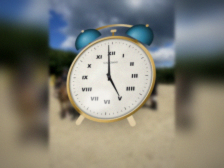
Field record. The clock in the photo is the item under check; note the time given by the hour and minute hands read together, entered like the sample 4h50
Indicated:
4h59
